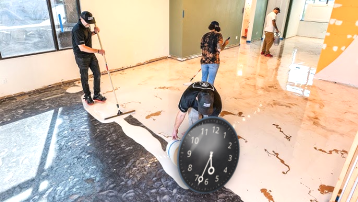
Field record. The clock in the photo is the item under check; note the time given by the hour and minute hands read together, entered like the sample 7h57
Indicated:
5h33
